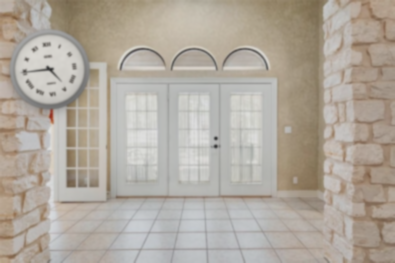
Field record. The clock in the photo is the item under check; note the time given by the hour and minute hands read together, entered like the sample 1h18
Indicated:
4h45
